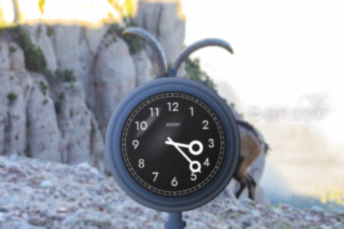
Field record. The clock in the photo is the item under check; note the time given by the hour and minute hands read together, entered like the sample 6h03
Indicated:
3h23
